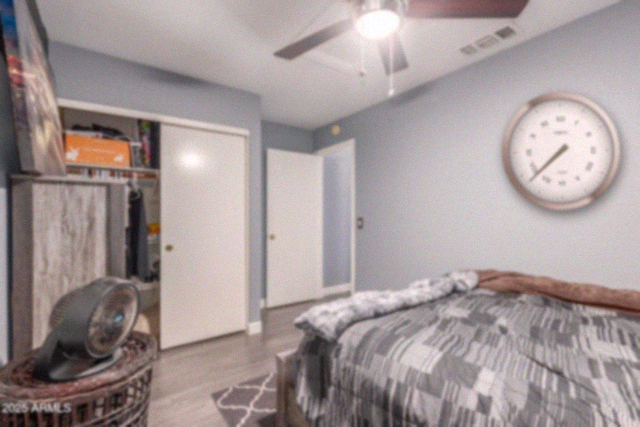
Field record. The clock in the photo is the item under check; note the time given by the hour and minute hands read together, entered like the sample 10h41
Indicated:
7h38
